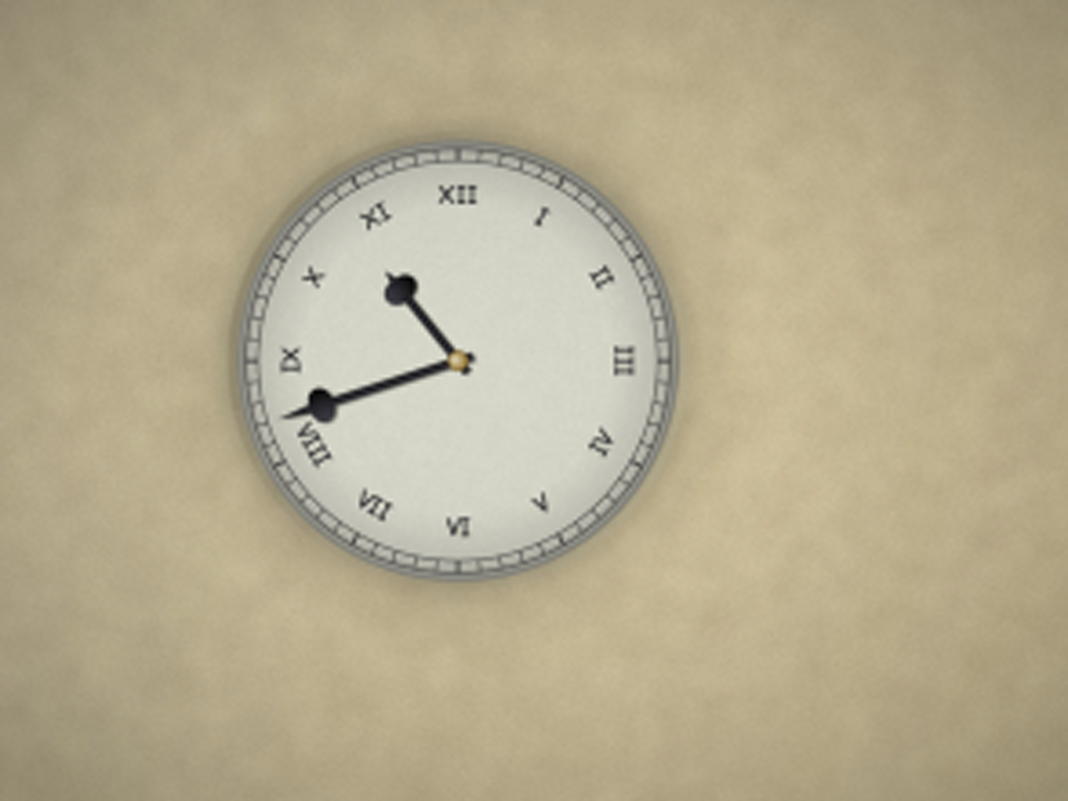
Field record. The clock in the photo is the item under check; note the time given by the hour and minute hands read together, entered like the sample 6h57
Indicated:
10h42
